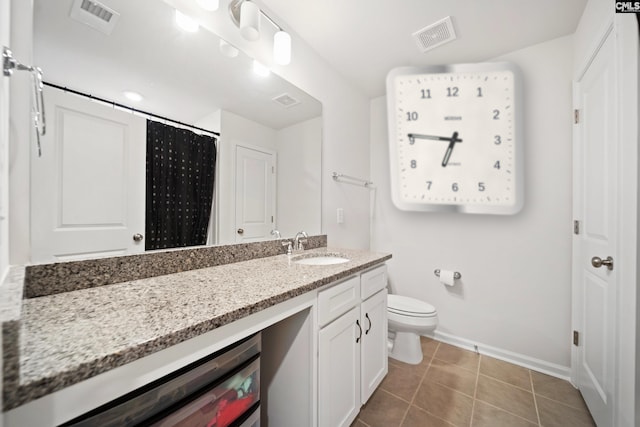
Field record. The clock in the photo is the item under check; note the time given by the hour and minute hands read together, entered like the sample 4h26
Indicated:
6h46
